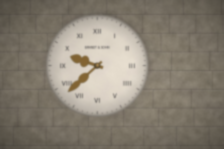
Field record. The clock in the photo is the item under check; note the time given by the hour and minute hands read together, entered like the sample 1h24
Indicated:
9h38
